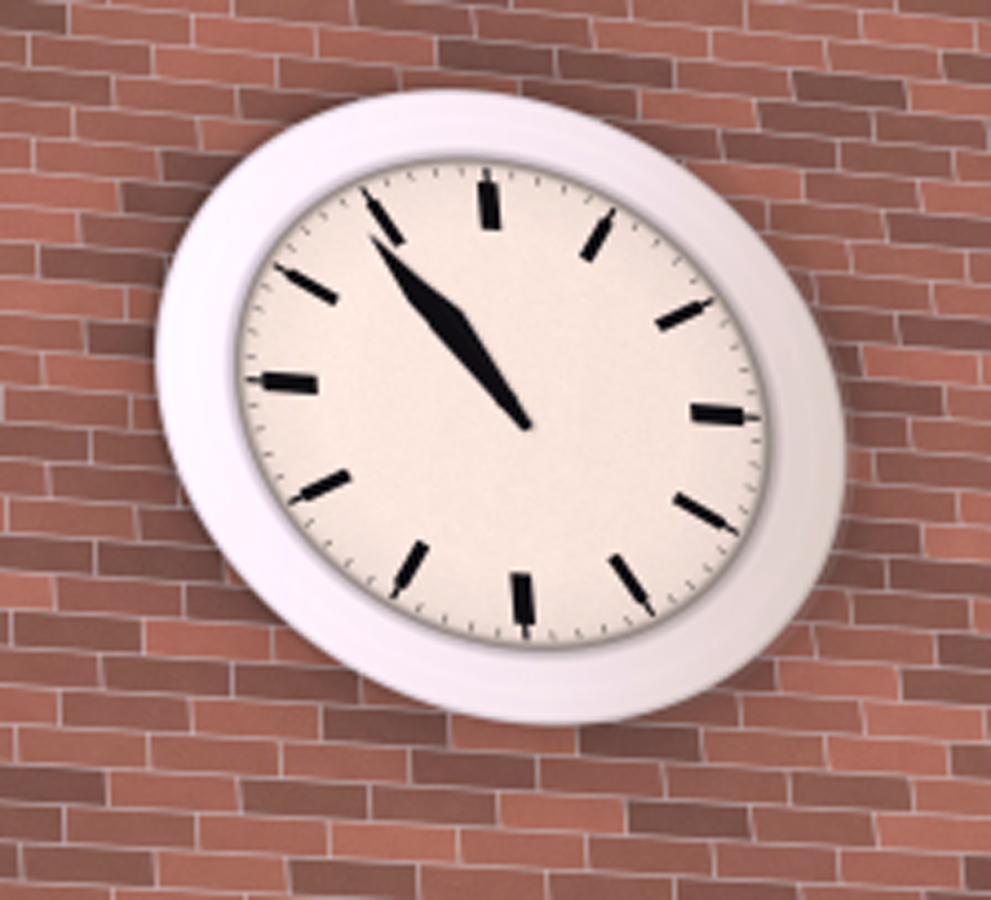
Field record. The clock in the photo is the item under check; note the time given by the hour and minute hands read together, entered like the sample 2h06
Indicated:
10h54
